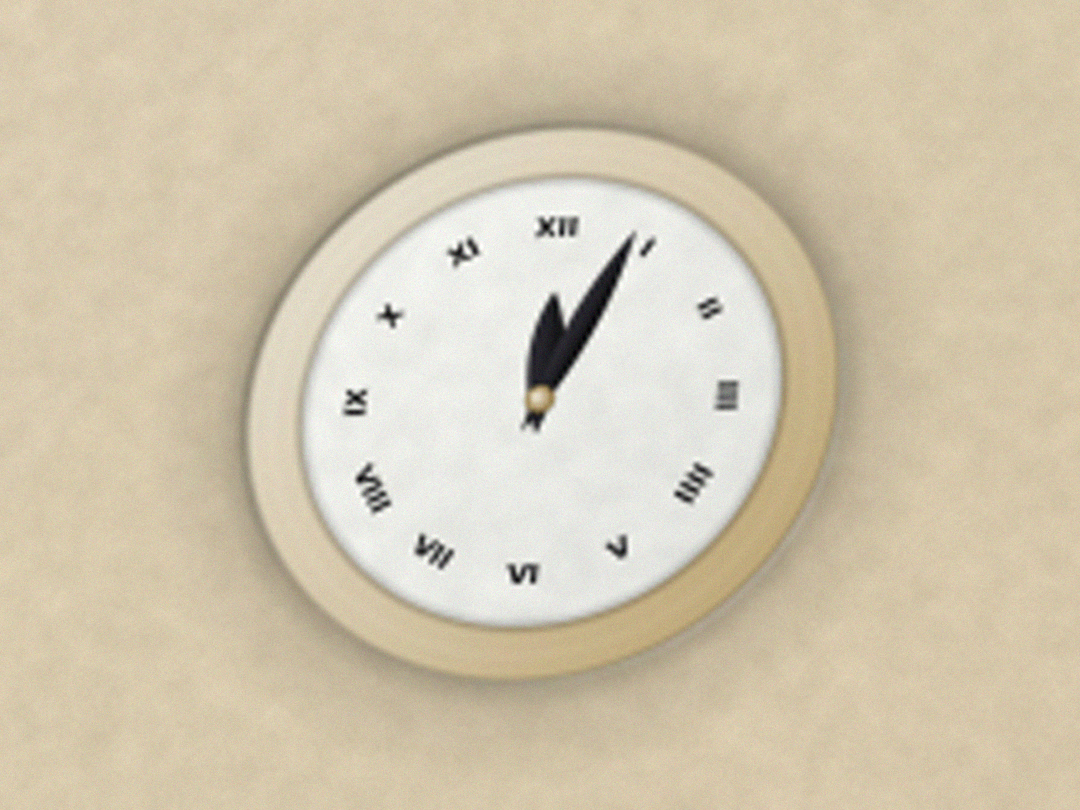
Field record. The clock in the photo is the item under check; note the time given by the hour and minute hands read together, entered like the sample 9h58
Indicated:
12h04
